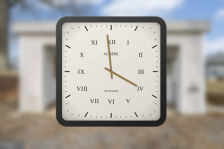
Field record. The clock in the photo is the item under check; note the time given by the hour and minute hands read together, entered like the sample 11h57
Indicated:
3h59
